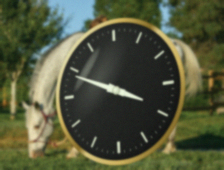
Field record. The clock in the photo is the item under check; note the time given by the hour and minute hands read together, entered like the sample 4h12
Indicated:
3h49
